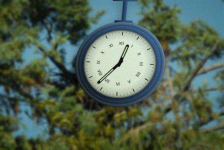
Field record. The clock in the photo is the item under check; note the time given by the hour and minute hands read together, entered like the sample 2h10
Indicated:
12h37
